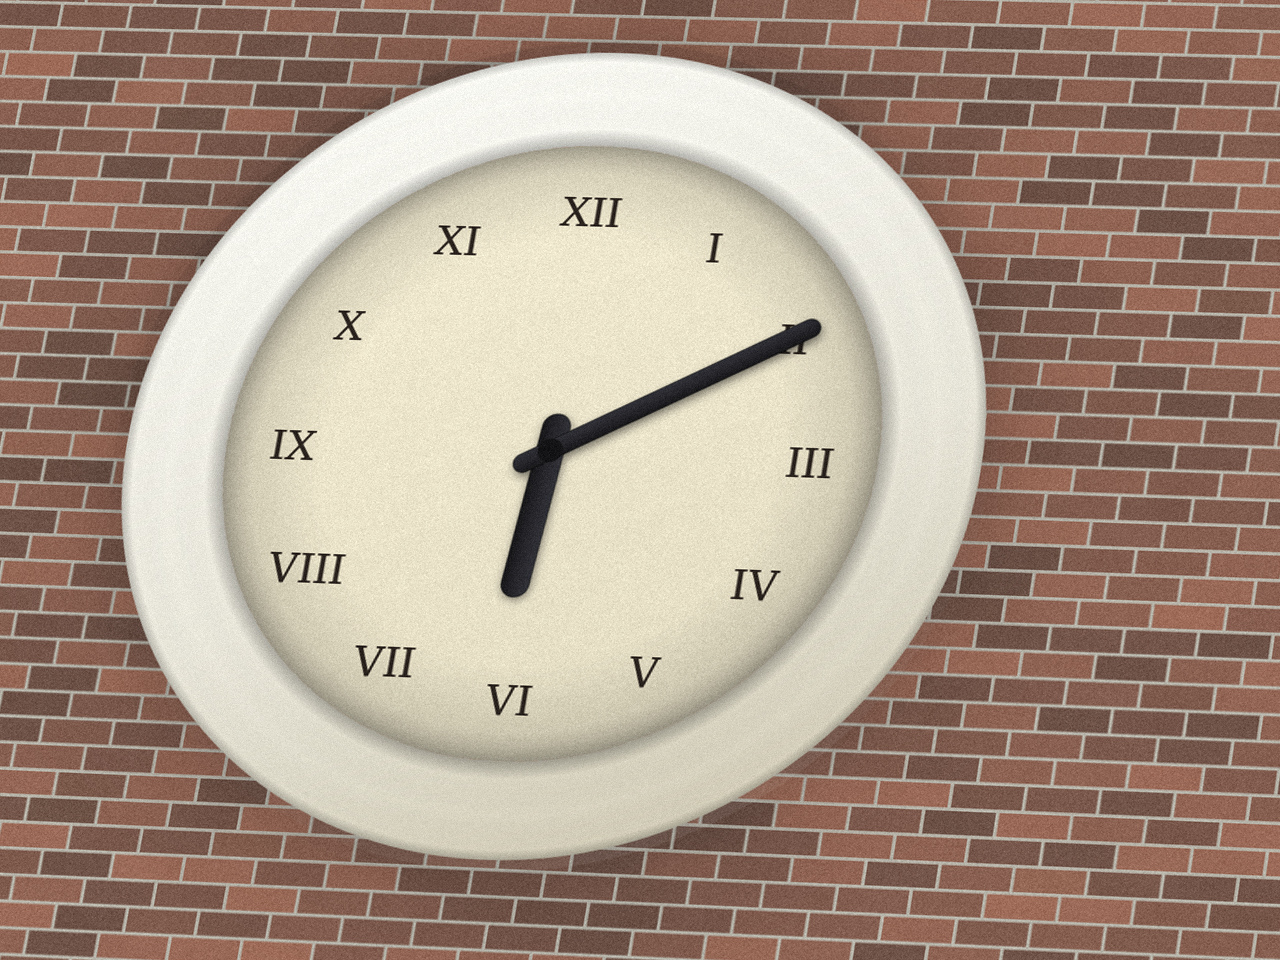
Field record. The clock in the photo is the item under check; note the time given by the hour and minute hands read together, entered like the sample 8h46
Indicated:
6h10
